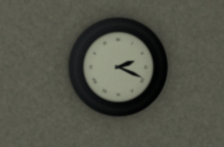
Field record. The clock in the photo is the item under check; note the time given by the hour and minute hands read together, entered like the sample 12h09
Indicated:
2h19
